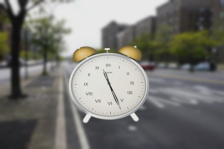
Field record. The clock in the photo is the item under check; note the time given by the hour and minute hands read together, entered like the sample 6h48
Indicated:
11h27
